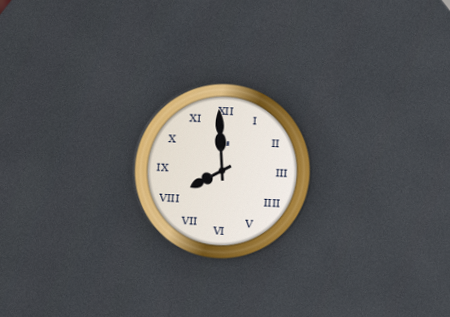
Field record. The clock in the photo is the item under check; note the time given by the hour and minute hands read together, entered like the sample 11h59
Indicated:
7h59
